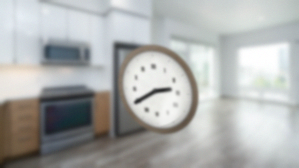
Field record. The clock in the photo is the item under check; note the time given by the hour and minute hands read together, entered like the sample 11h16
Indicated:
2h40
